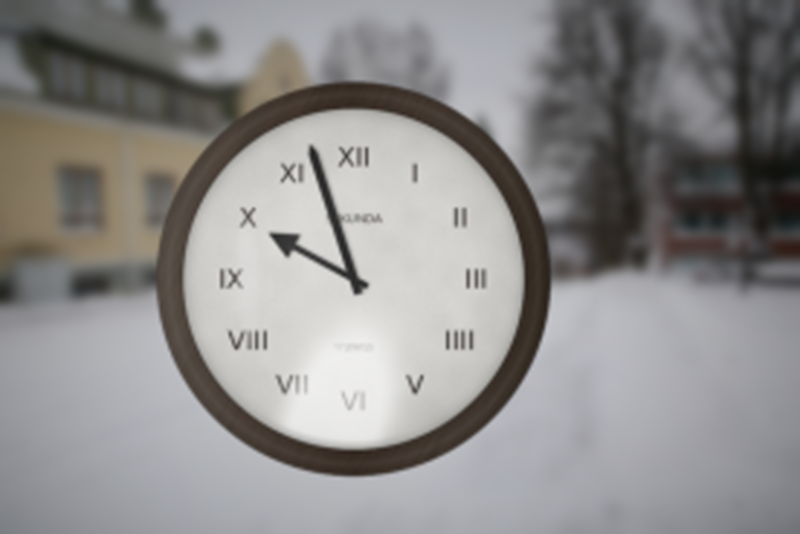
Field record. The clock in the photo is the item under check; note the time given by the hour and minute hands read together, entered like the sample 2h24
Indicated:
9h57
